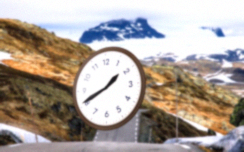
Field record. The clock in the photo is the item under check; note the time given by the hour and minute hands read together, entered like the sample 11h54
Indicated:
1h41
